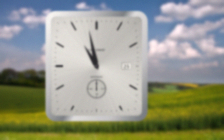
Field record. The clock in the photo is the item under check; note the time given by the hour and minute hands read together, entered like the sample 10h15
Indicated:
10h58
